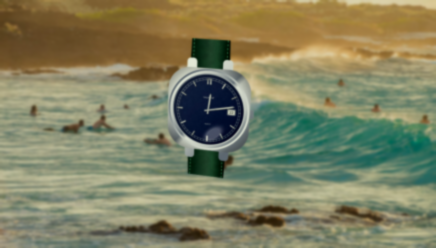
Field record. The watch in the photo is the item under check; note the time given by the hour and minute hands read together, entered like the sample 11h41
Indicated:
12h13
